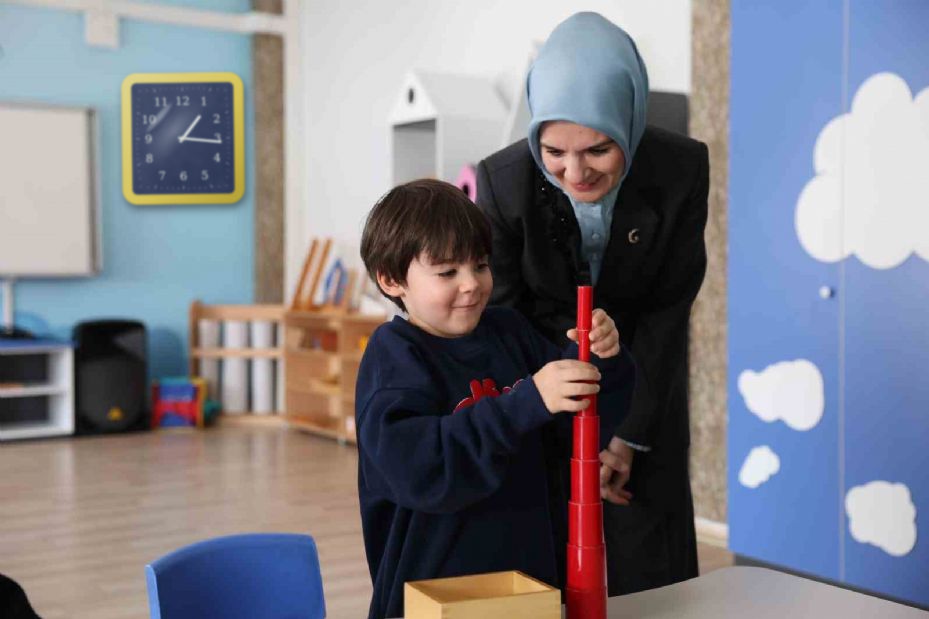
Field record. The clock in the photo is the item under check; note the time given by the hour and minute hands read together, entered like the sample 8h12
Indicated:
1h16
